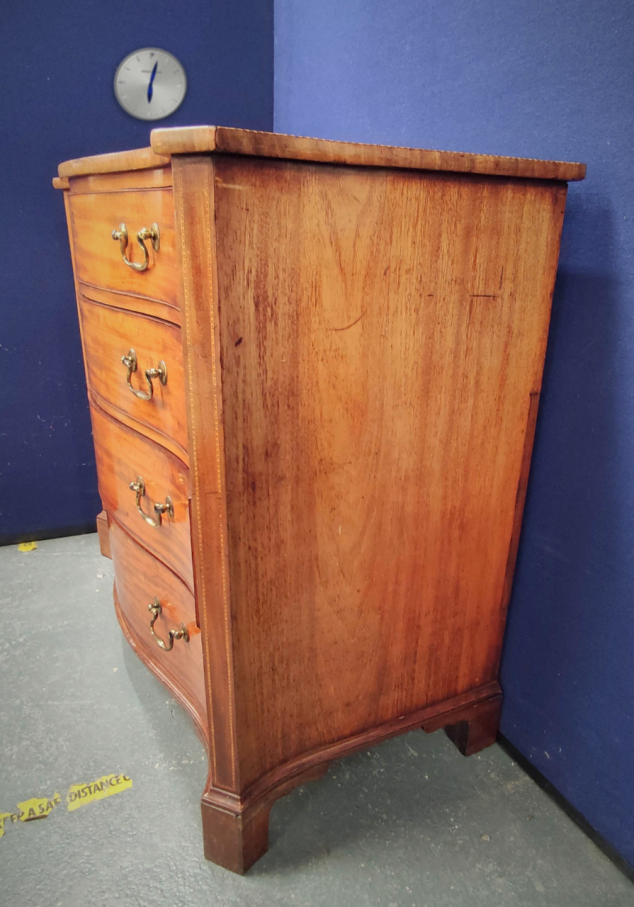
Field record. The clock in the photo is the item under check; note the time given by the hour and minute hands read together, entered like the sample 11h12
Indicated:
6h02
